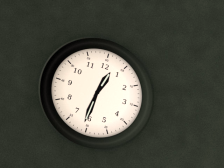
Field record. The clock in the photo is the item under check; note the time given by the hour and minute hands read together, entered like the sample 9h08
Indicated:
12h31
